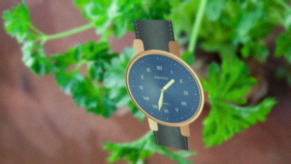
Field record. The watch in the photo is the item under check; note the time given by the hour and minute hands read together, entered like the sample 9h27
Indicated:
1h33
